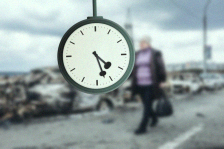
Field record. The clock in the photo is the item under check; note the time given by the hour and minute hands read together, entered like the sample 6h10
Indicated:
4h27
